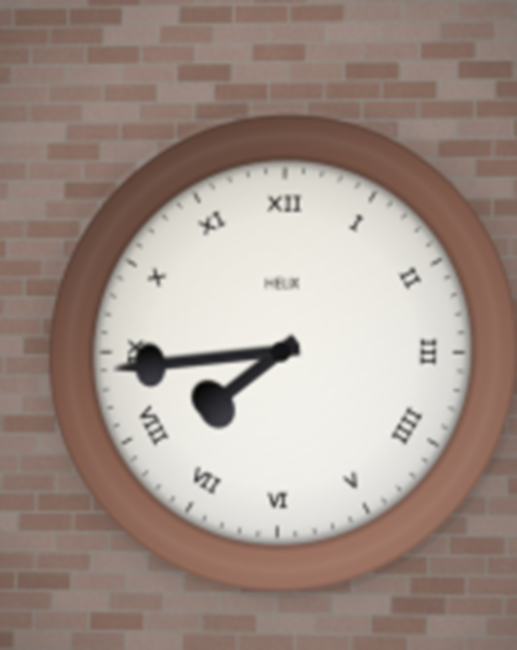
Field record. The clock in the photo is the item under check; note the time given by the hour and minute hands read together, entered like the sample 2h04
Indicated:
7h44
